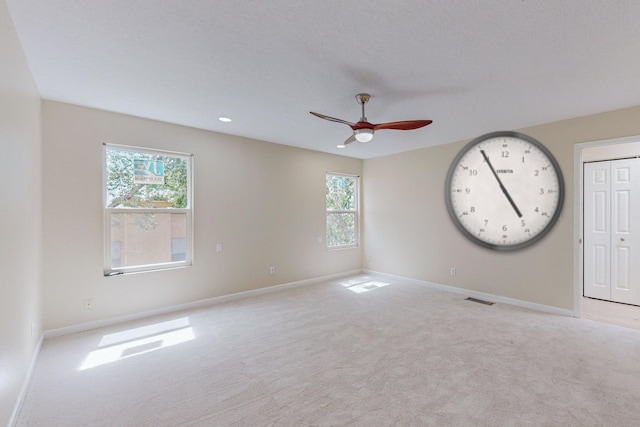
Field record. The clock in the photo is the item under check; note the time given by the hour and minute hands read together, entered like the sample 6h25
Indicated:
4h55
